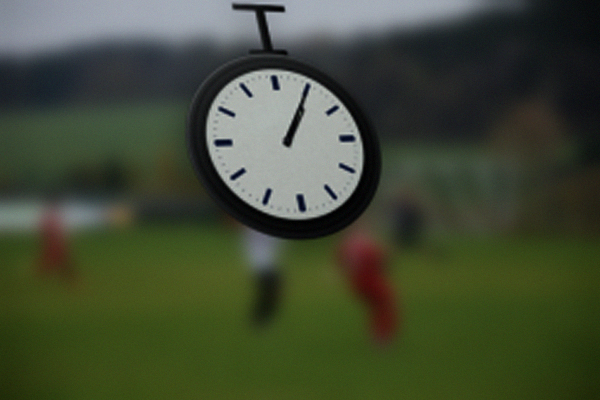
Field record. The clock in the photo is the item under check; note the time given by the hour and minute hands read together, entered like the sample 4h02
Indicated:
1h05
